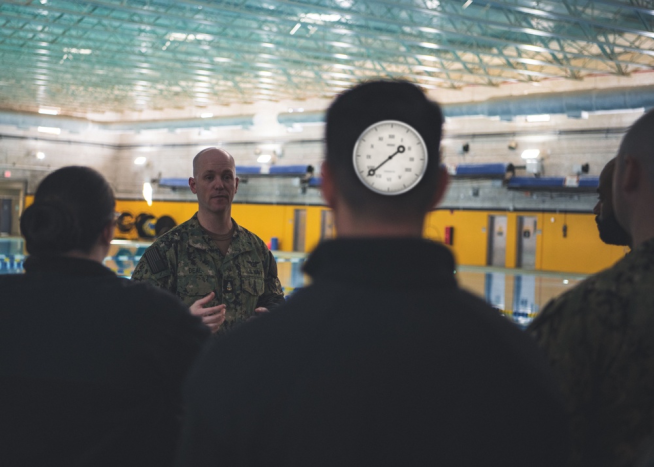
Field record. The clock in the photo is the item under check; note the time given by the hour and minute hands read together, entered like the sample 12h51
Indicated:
1h38
